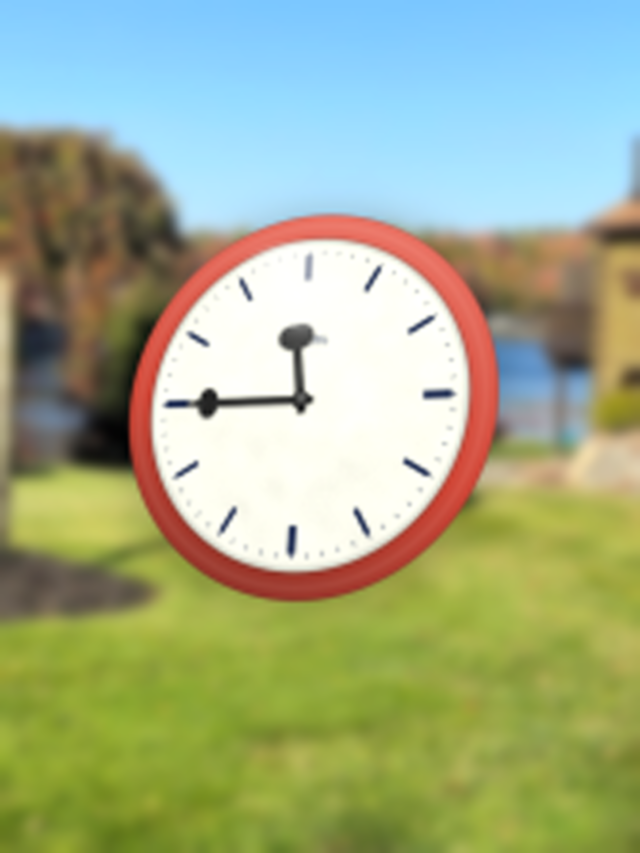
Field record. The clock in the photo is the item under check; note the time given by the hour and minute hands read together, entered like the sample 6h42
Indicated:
11h45
